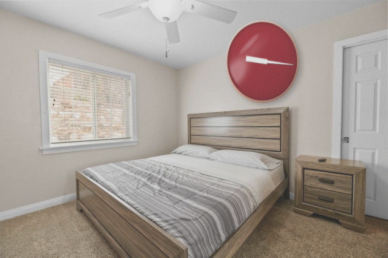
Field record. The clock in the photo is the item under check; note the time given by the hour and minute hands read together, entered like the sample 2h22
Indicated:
9h16
